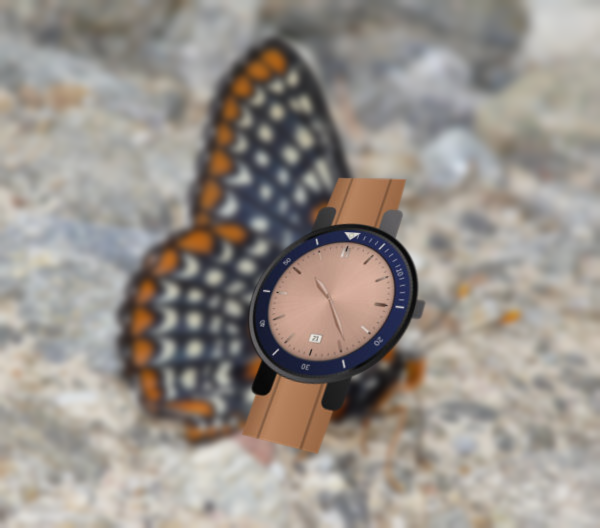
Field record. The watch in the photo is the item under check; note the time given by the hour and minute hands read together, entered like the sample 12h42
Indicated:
10h24
